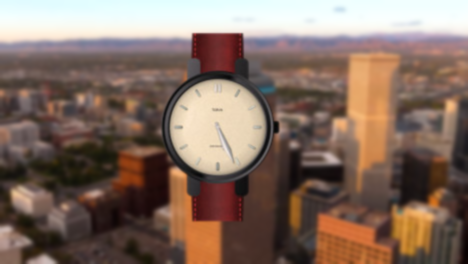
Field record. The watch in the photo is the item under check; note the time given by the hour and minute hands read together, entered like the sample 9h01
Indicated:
5h26
